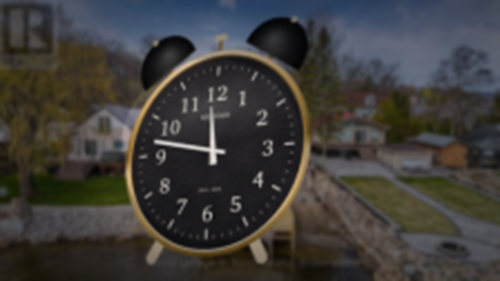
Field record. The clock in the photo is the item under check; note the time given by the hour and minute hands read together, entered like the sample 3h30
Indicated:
11h47
